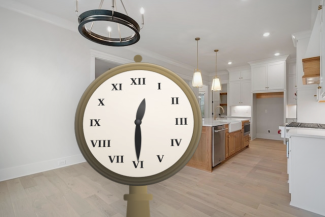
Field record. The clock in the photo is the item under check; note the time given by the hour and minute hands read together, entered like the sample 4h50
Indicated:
12h30
